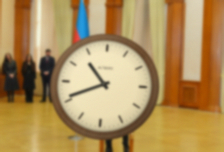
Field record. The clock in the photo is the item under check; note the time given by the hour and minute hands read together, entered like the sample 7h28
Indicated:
10h41
